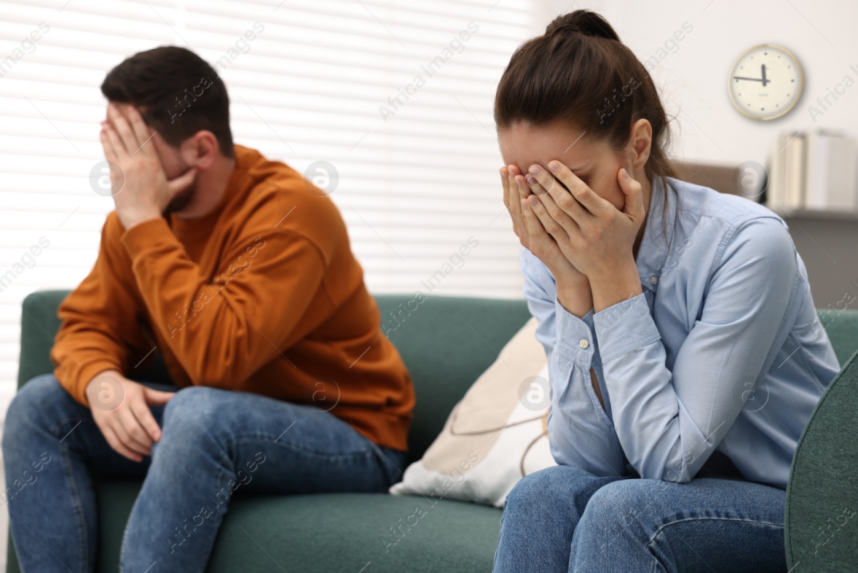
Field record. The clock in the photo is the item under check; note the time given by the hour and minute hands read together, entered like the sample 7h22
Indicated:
11h46
